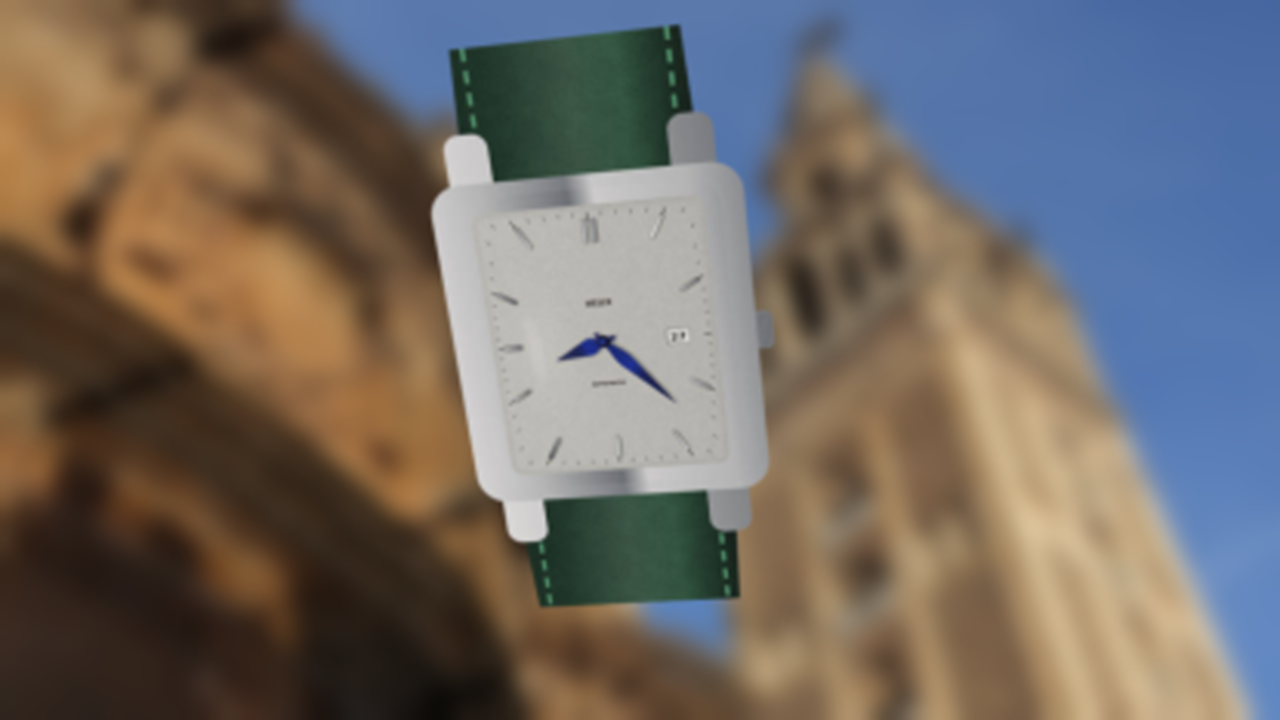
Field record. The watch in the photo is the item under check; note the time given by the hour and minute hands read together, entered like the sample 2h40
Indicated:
8h23
